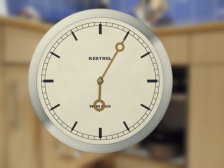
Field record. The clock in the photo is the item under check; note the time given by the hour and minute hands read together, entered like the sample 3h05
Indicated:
6h05
